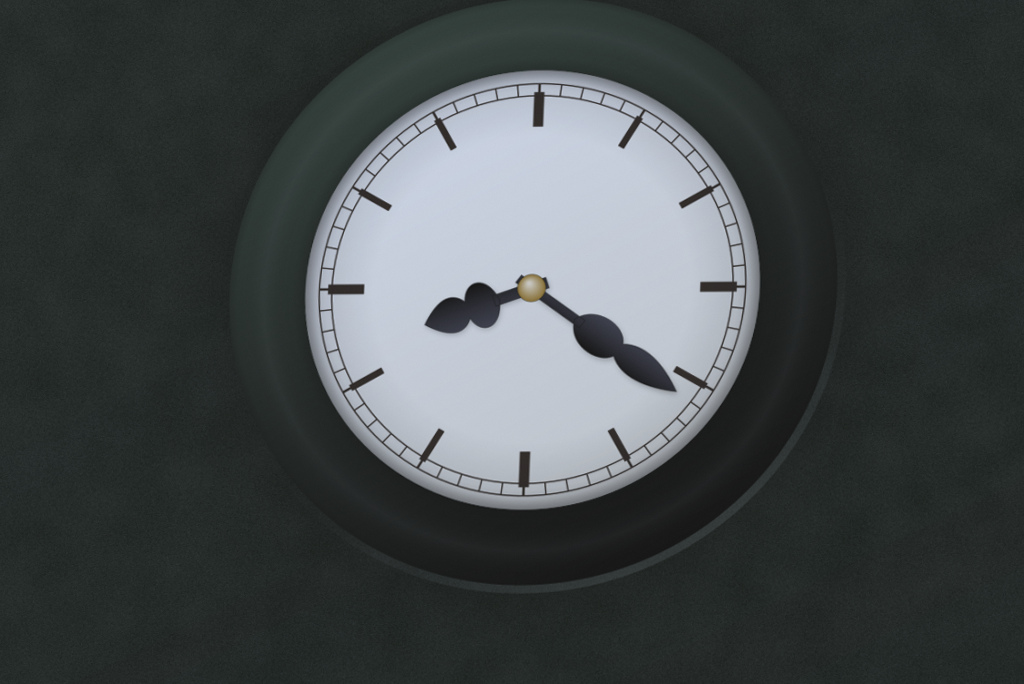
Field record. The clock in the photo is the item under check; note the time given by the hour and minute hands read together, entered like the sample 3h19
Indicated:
8h21
